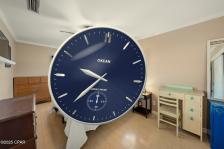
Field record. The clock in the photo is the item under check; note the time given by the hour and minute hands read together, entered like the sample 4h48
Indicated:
9h37
